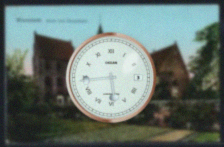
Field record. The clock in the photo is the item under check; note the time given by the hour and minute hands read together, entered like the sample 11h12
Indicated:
5h44
